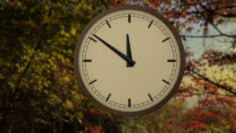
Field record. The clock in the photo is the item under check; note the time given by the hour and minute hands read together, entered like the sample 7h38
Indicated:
11h51
